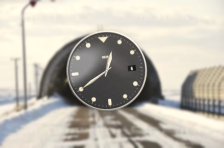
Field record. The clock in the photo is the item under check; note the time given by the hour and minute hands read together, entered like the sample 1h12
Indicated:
12h40
